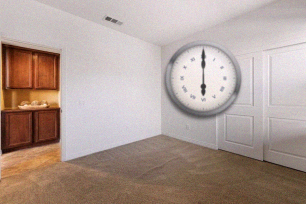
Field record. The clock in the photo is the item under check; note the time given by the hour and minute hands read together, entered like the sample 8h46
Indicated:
6h00
